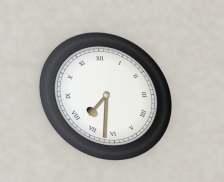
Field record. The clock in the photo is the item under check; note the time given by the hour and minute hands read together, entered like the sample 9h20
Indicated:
7h32
